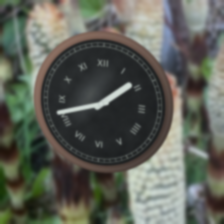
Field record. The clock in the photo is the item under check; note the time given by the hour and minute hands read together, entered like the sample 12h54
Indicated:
1h42
